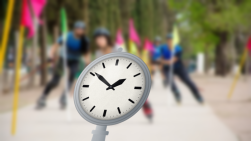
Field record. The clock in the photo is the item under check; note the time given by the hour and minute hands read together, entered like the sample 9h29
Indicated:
1h51
